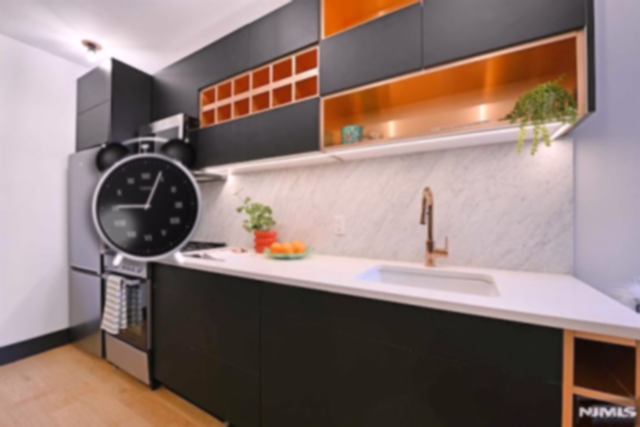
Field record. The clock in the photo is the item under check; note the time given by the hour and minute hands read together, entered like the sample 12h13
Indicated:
9h04
